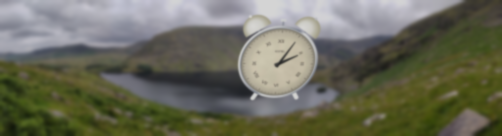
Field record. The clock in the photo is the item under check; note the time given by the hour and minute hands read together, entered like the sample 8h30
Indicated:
2h05
